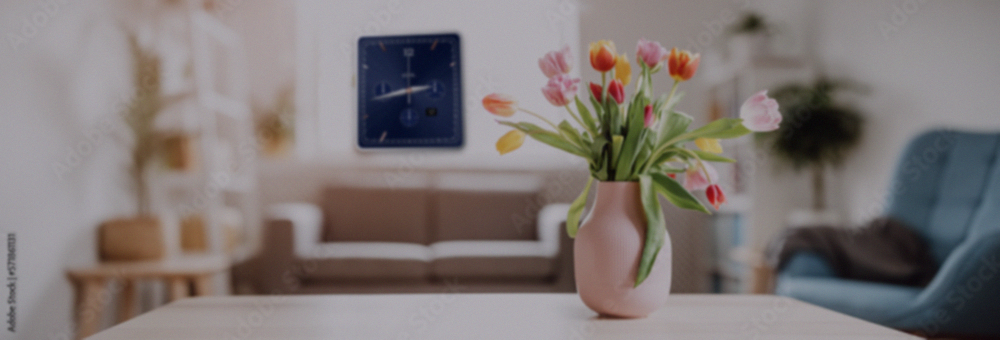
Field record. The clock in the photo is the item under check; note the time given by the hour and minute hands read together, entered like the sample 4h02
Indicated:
2h43
